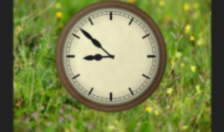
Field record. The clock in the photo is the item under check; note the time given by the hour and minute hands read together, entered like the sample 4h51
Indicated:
8h52
